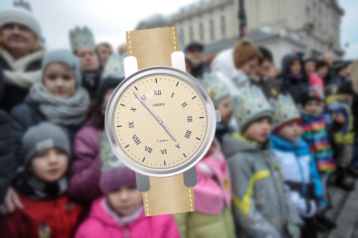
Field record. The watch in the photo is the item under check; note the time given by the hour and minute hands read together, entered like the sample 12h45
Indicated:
4h54
